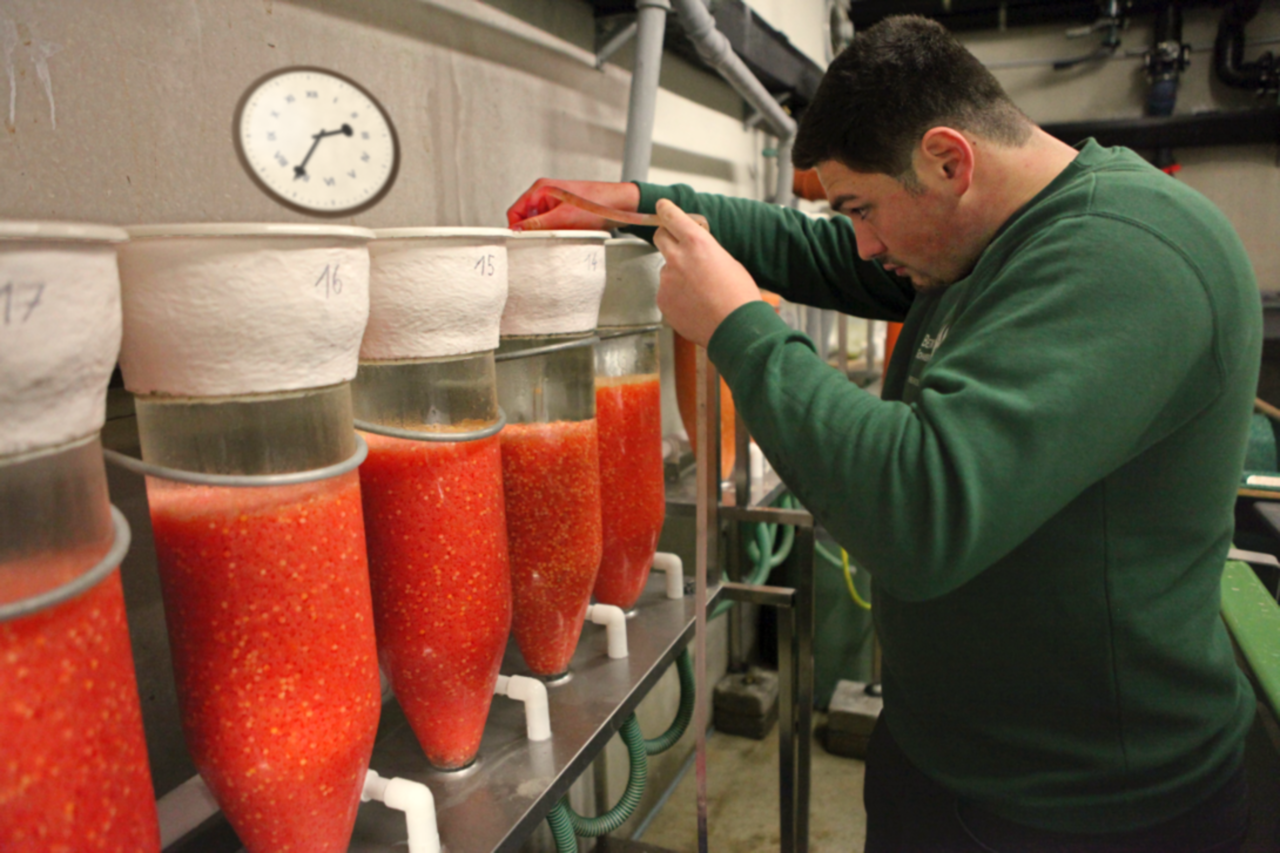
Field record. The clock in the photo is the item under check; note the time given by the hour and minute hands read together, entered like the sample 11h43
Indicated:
2h36
